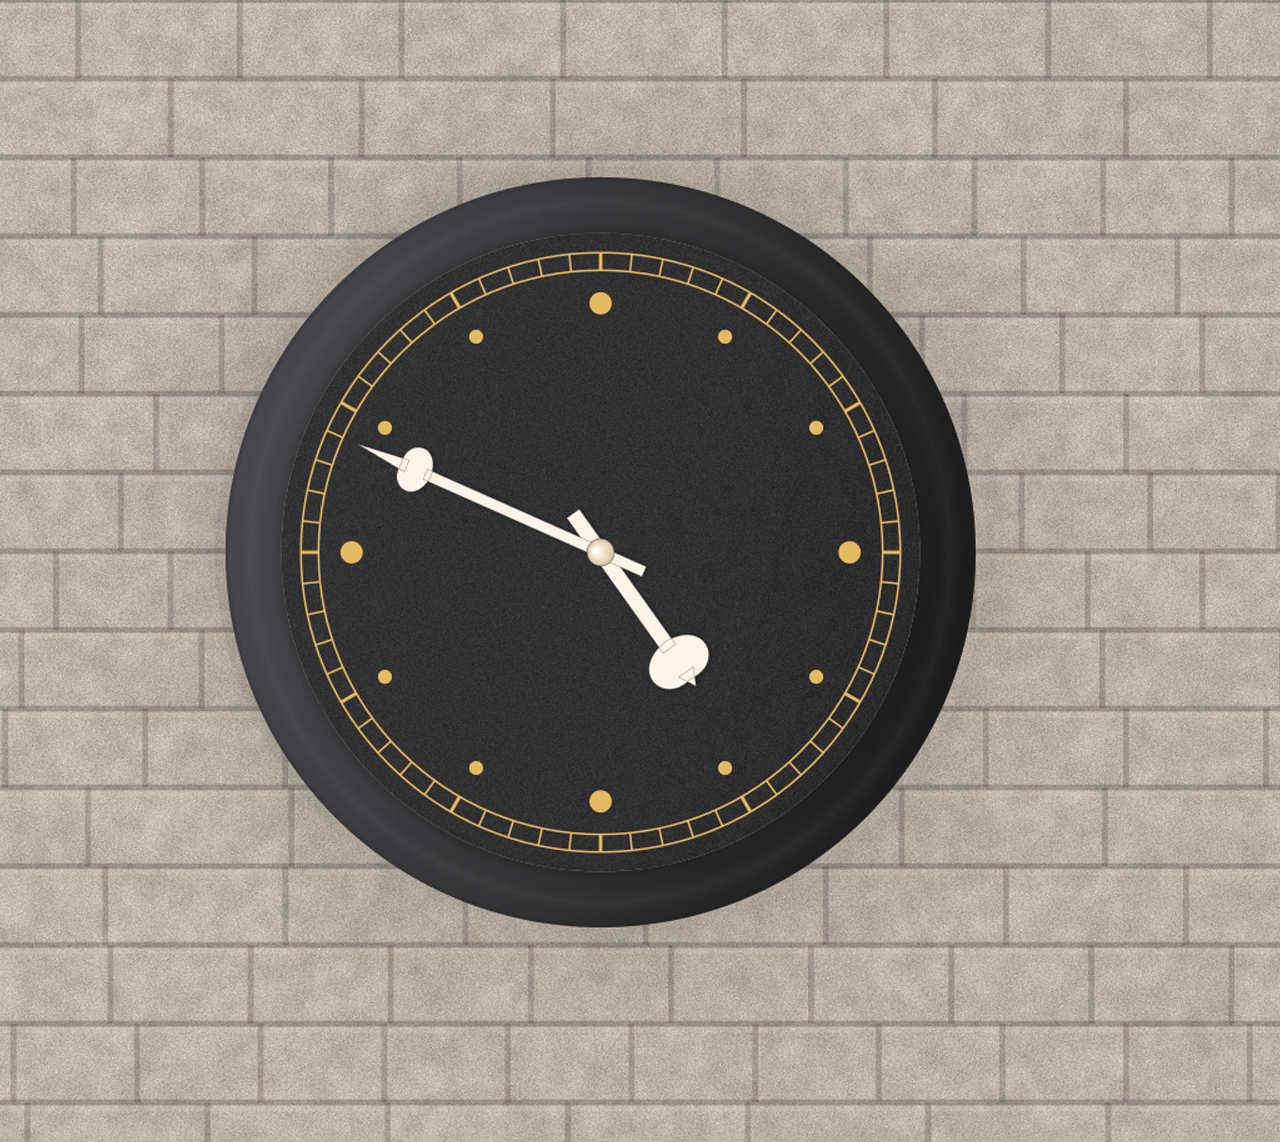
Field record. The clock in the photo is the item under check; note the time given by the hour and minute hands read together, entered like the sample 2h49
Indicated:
4h49
